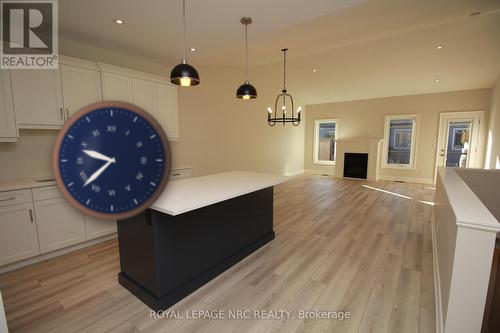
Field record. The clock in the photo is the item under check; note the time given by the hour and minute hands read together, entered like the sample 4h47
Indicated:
9h38
